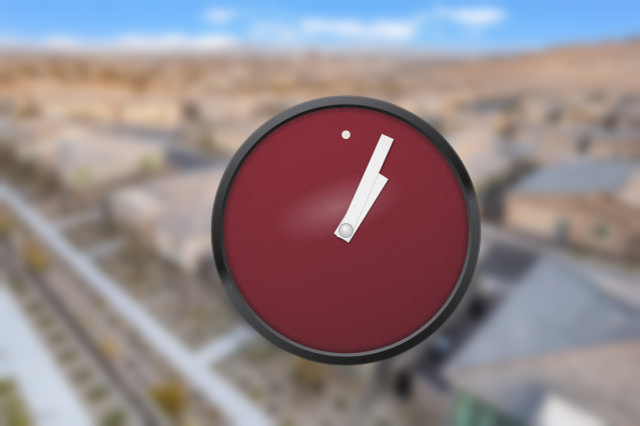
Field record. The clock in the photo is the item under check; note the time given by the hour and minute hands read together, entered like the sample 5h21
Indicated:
1h04
